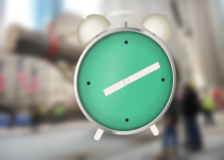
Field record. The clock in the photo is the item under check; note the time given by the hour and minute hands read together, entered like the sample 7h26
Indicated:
8h11
